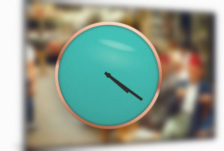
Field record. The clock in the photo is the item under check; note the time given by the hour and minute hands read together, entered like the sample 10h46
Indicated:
4h21
